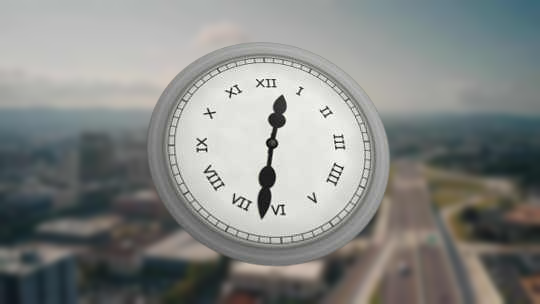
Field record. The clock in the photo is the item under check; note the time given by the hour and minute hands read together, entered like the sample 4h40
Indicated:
12h32
